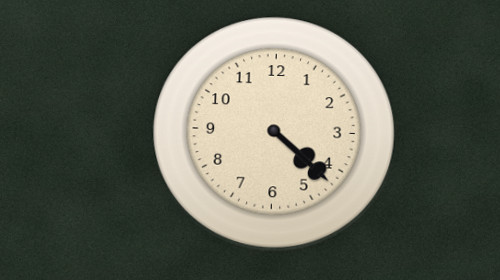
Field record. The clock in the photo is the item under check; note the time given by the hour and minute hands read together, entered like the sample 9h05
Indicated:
4h22
